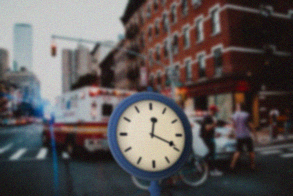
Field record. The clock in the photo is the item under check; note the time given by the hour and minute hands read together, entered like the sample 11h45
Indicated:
12h19
